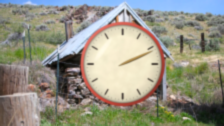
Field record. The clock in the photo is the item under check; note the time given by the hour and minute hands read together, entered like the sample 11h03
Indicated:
2h11
